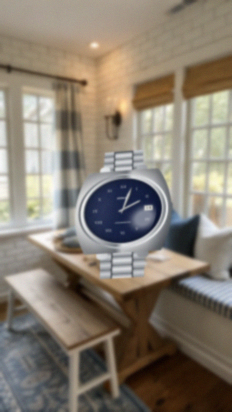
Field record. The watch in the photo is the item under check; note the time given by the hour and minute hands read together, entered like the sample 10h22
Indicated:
2h03
